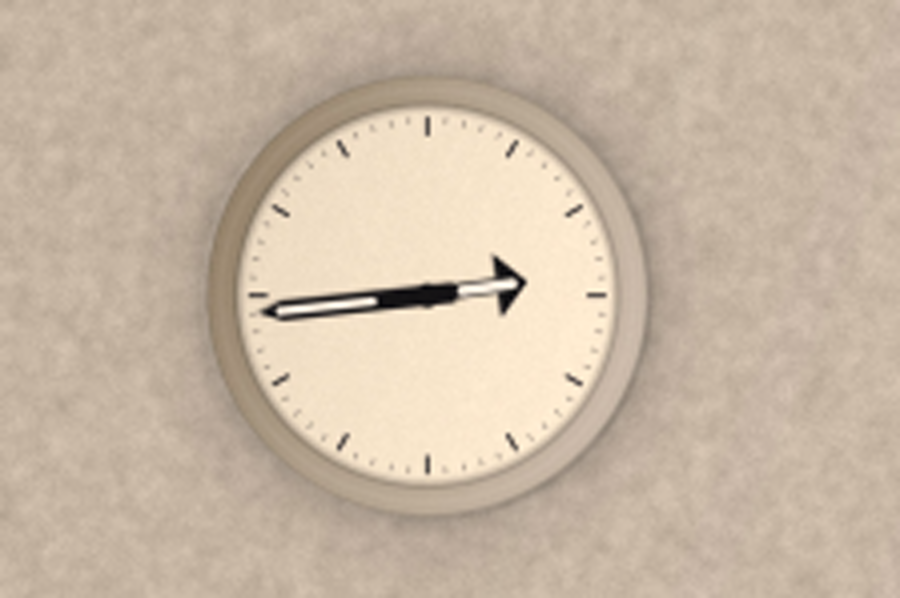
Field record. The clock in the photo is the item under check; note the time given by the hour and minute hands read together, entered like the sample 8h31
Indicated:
2h44
